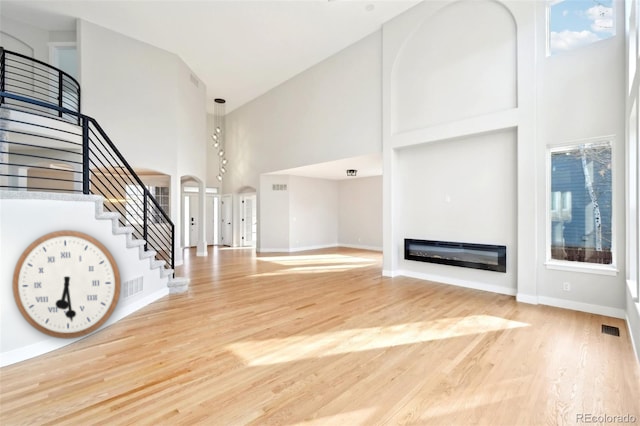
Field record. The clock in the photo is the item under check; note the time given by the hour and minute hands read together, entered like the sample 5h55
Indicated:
6h29
